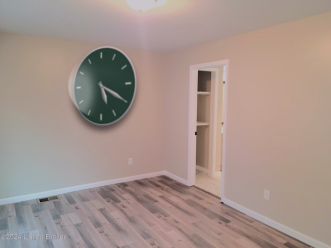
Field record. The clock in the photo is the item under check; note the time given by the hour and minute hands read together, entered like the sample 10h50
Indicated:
5h20
